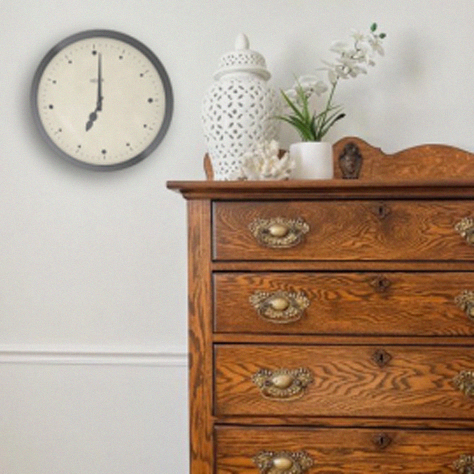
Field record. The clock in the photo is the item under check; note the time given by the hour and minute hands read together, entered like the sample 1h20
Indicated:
7h01
